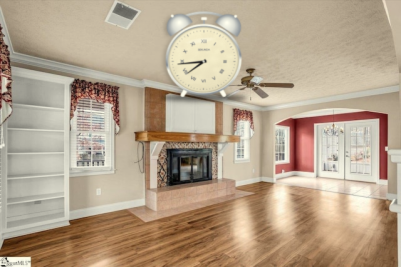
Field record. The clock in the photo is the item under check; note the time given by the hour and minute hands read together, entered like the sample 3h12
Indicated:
7h44
